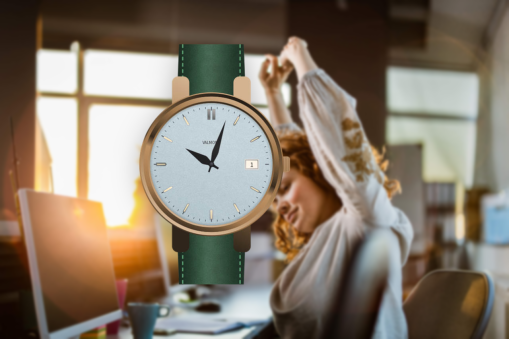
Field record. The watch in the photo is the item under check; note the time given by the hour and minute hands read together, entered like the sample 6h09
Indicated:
10h03
